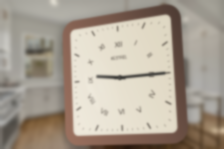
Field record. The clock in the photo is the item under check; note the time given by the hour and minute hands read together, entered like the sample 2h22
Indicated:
9h15
